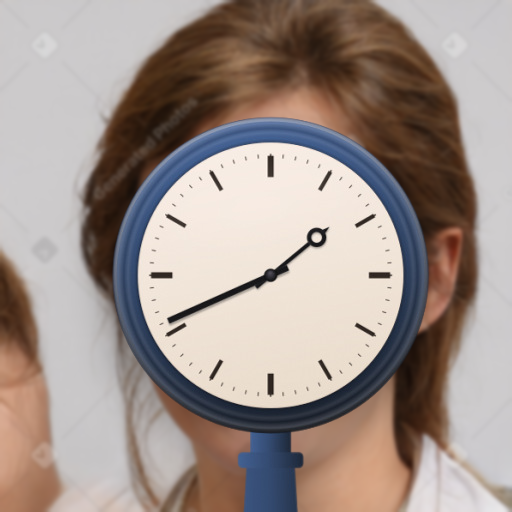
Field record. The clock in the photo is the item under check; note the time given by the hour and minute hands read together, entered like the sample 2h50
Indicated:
1h41
